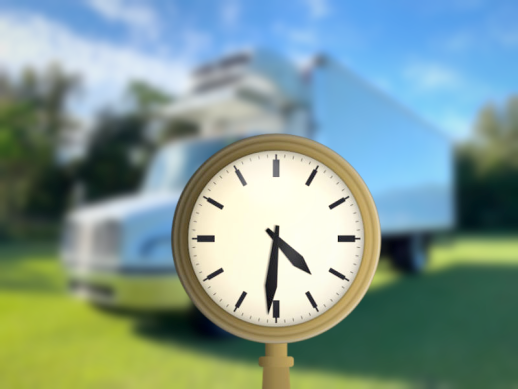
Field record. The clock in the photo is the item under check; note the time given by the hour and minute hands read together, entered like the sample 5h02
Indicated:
4h31
